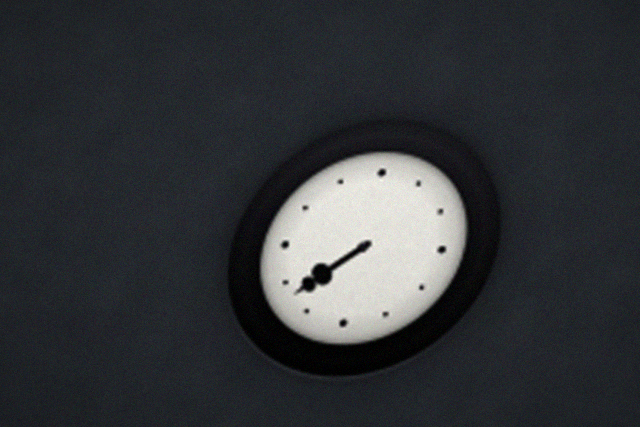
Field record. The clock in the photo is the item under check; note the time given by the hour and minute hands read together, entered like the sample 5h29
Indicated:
7h38
